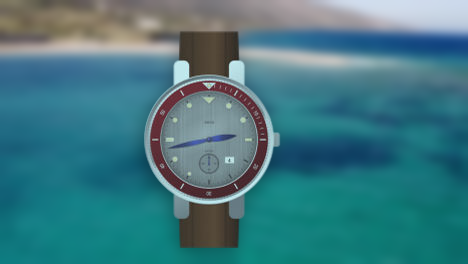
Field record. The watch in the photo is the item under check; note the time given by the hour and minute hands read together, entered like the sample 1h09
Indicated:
2h43
